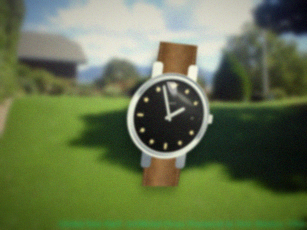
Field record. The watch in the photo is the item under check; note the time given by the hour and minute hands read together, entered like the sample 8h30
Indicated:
1h57
